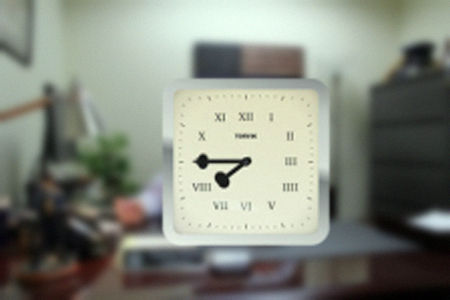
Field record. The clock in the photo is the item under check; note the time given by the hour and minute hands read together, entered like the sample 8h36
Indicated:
7h45
